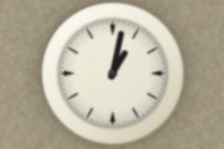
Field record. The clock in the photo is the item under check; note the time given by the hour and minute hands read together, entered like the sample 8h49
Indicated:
1h02
